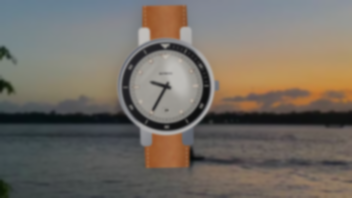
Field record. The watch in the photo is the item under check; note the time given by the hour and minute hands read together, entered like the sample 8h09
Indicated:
9h35
